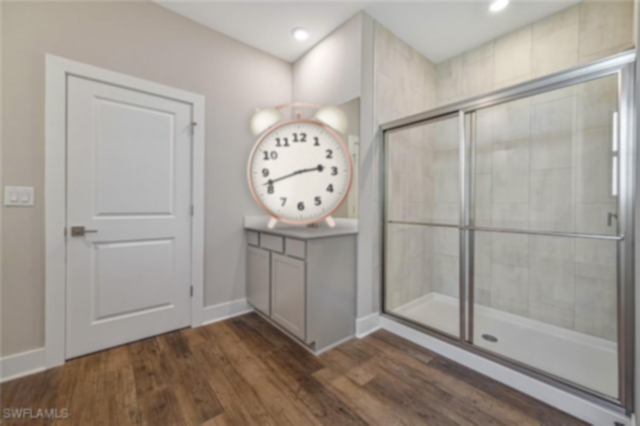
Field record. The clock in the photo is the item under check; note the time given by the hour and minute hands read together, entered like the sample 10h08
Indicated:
2h42
